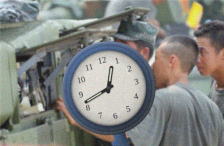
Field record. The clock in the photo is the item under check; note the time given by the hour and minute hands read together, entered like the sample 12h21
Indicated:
12h42
